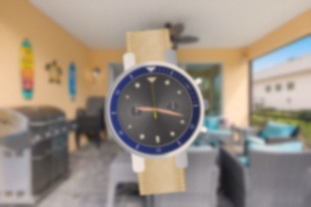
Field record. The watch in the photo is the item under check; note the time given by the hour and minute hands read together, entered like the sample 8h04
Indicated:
9h18
